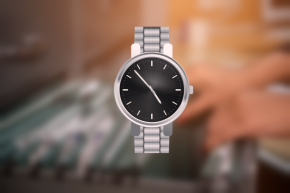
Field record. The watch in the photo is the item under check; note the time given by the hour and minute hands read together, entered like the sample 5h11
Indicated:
4h53
